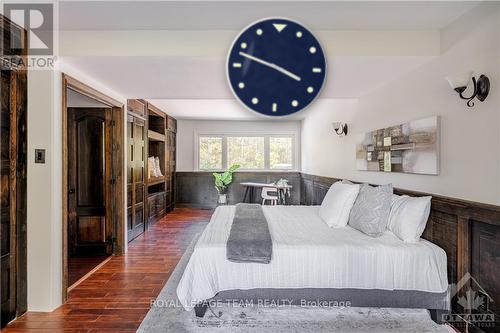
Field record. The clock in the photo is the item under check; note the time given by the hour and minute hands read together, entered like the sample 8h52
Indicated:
3h48
